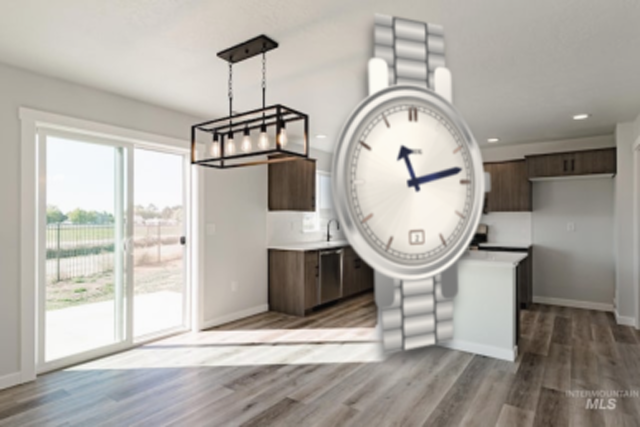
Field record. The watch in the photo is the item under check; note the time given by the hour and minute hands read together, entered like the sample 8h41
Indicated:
11h13
